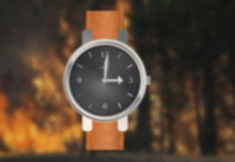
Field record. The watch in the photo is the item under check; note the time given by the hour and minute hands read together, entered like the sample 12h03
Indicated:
3h01
